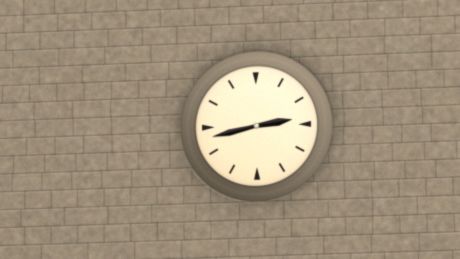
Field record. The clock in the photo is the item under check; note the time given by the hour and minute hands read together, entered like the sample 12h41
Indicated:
2h43
